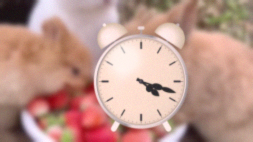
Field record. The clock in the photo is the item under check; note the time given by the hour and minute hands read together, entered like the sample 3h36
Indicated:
4h18
